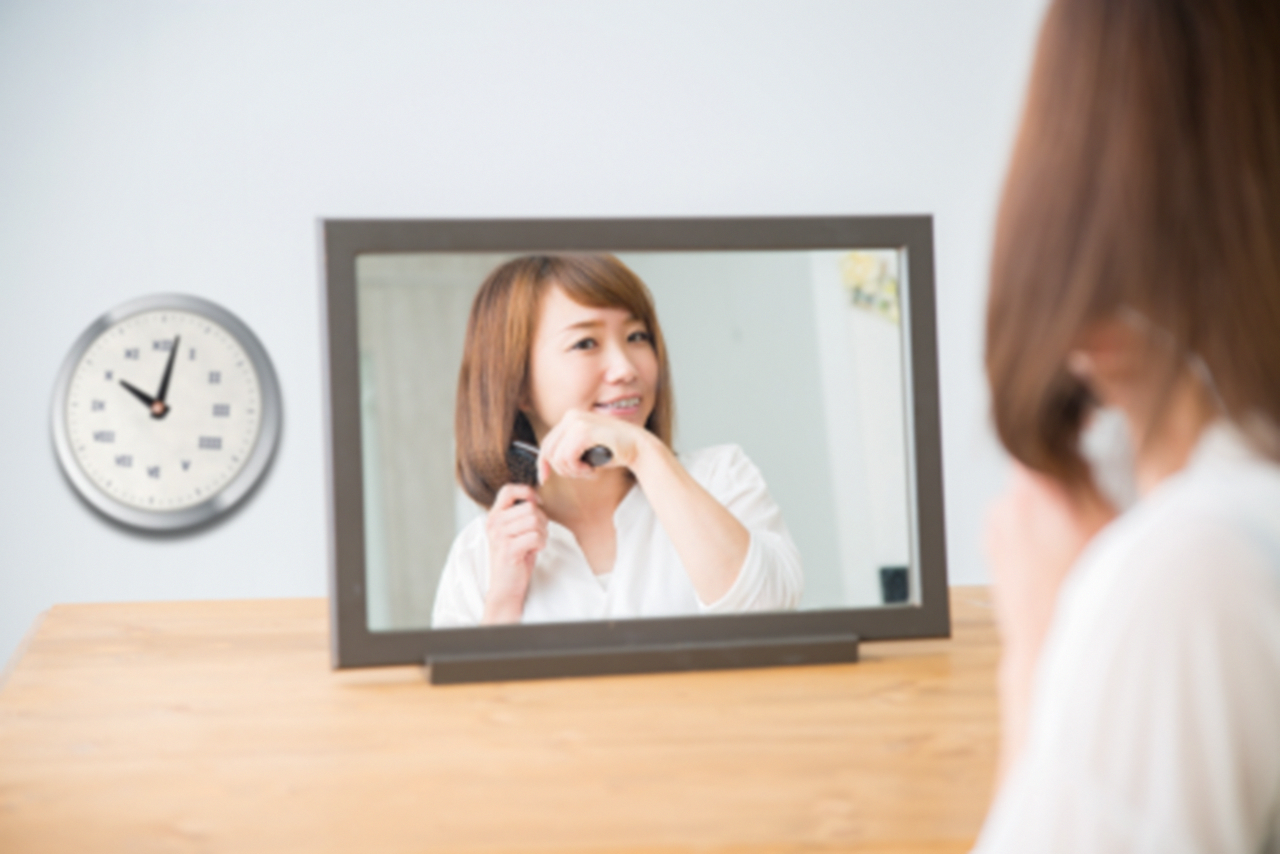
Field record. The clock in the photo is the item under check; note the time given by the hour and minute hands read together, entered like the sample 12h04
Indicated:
10h02
